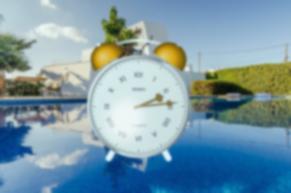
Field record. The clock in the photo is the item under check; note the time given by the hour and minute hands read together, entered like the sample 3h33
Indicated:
2h14
